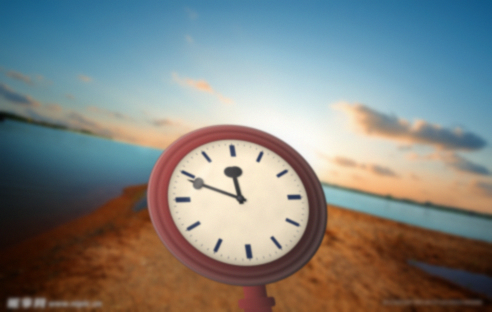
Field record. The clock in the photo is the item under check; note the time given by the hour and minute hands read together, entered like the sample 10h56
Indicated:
11h49
